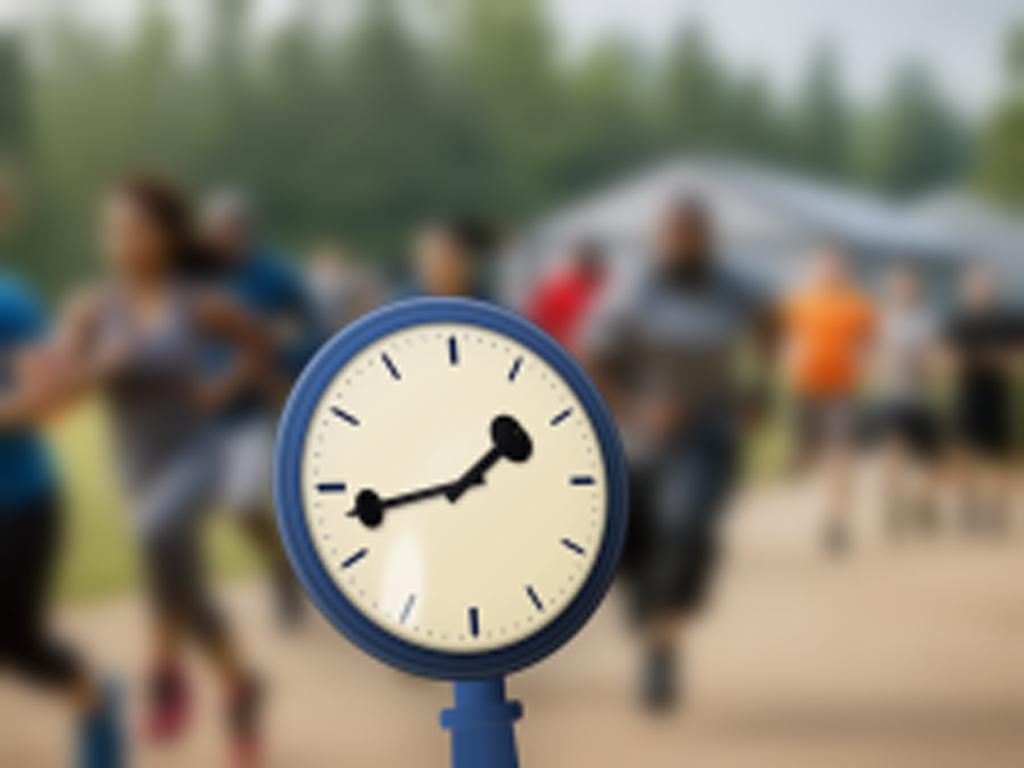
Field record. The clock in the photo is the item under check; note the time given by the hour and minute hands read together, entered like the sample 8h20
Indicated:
1h43
